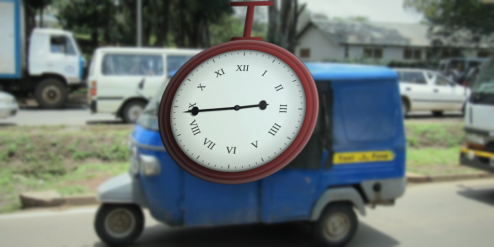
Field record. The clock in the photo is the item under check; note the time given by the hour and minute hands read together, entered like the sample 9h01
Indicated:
2h44
